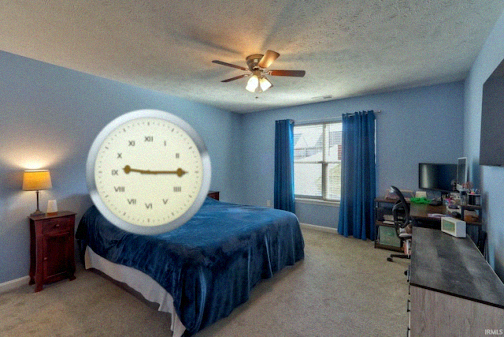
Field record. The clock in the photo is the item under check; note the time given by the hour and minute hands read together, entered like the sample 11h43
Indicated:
9h15
